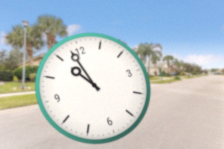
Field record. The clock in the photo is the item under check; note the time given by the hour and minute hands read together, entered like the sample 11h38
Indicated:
10h58
